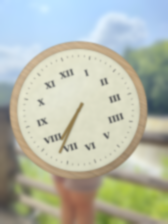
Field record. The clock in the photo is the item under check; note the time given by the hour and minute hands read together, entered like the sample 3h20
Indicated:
7h37
